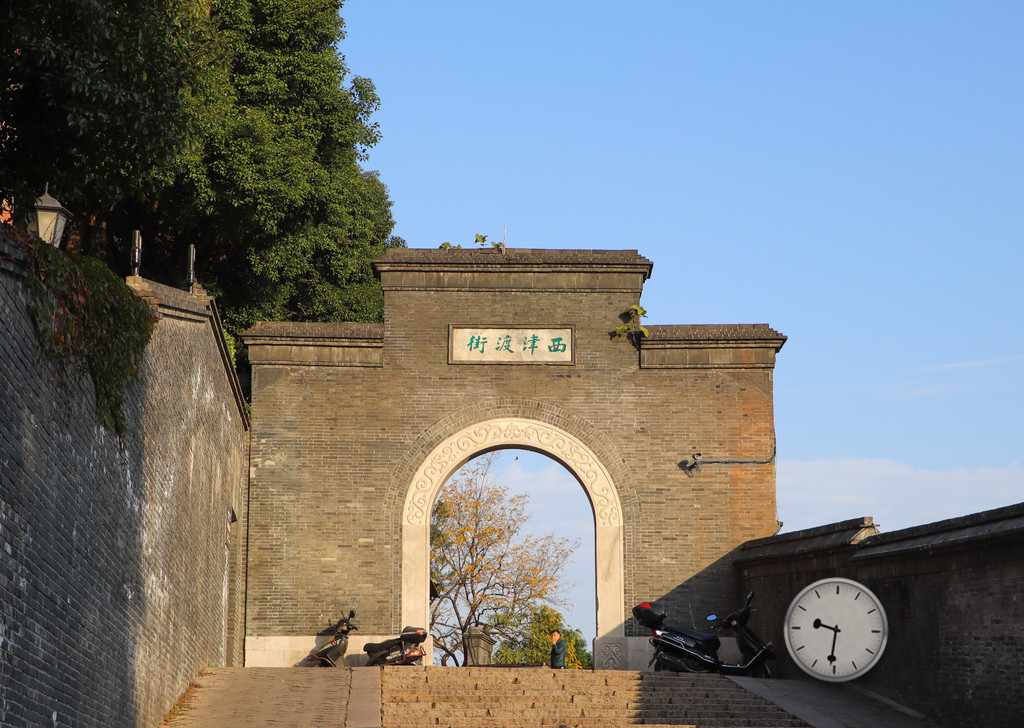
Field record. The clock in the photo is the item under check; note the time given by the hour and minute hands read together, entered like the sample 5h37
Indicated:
9h31
